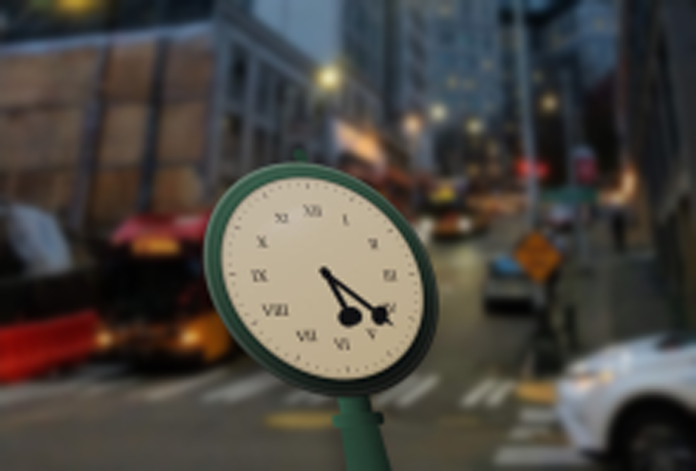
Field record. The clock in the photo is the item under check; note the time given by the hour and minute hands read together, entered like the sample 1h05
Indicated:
5h22
